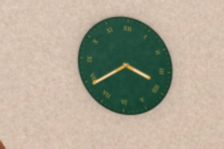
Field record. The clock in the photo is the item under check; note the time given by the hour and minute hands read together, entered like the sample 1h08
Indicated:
3h39
